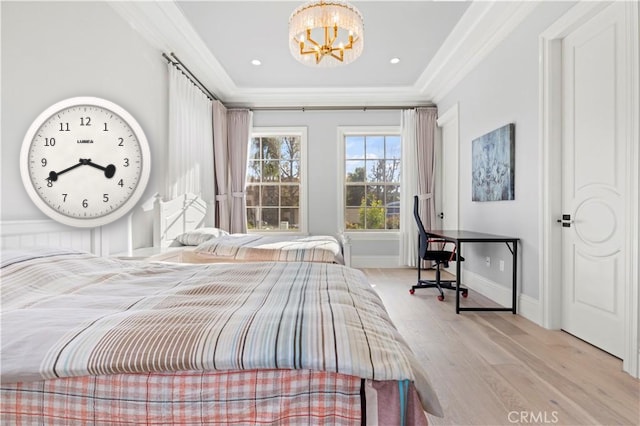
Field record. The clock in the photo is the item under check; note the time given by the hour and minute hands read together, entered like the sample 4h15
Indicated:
3h41
